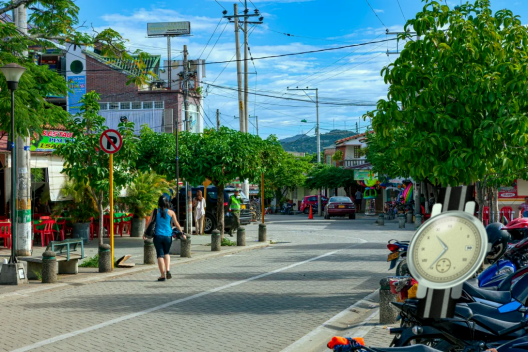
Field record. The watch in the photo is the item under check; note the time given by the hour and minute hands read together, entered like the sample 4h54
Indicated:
10h36
